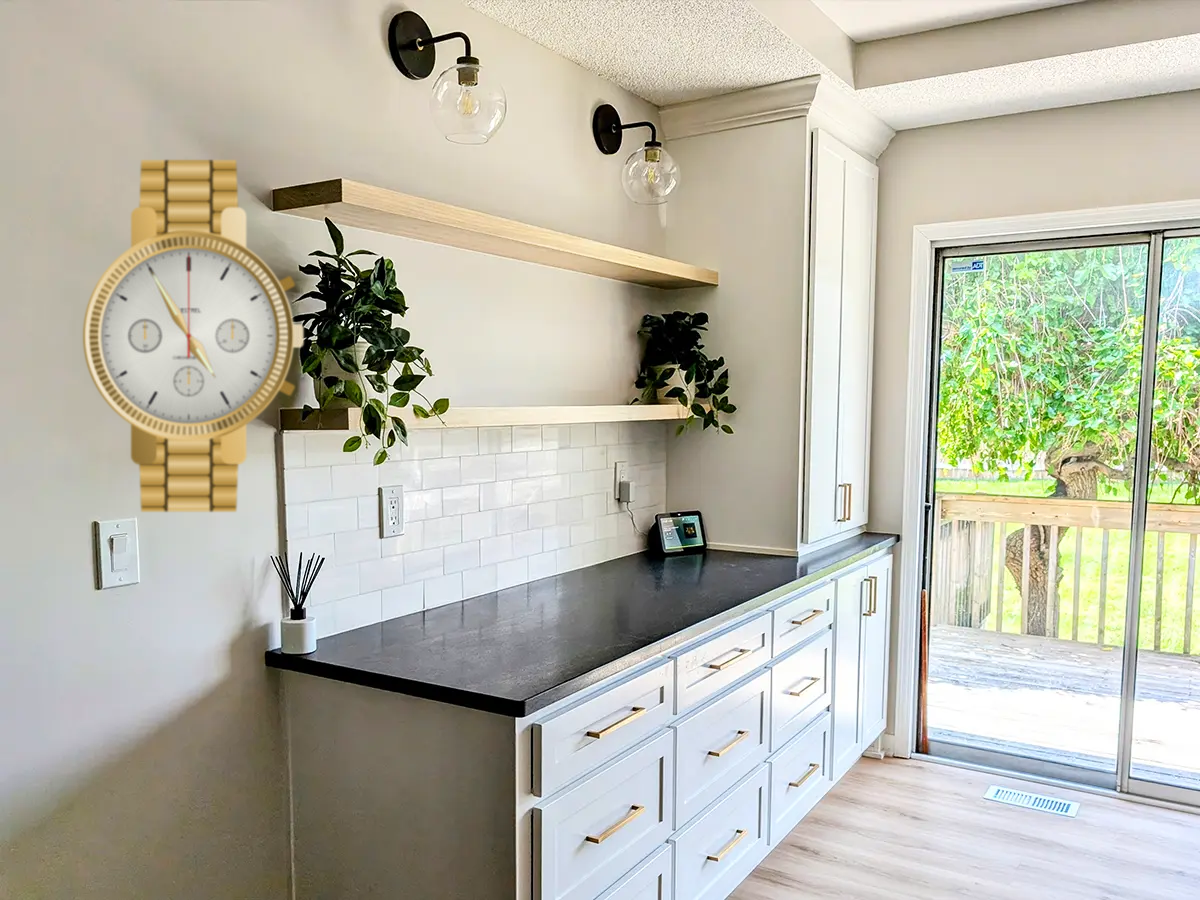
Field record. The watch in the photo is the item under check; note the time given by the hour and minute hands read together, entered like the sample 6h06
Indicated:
4h55
